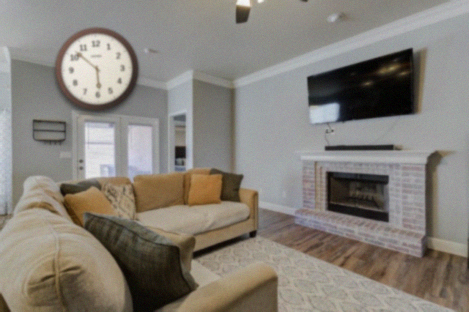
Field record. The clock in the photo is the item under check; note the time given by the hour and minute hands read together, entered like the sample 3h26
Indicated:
5h52
